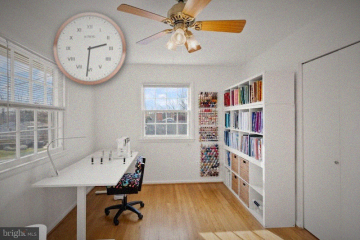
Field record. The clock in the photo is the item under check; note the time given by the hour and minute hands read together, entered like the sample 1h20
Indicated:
2h31
